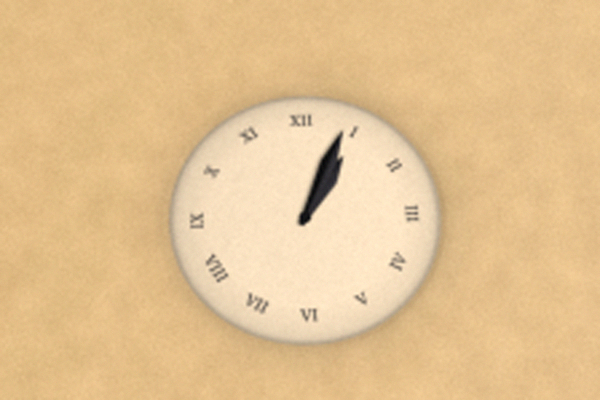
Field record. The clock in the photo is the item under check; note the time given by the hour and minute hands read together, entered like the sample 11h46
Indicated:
1h04
